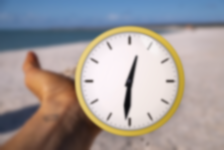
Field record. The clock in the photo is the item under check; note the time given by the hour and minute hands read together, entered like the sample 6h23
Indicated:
12h31
